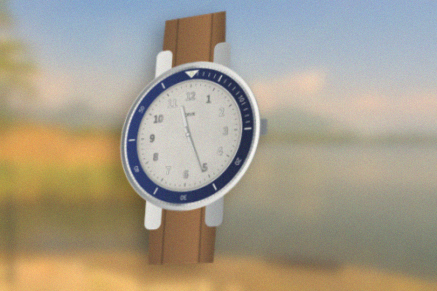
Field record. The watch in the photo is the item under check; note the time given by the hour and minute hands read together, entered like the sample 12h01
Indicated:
11h26
